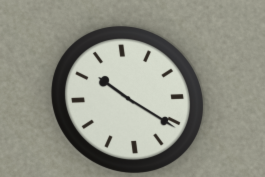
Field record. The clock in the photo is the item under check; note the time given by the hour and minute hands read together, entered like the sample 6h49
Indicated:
10h21
